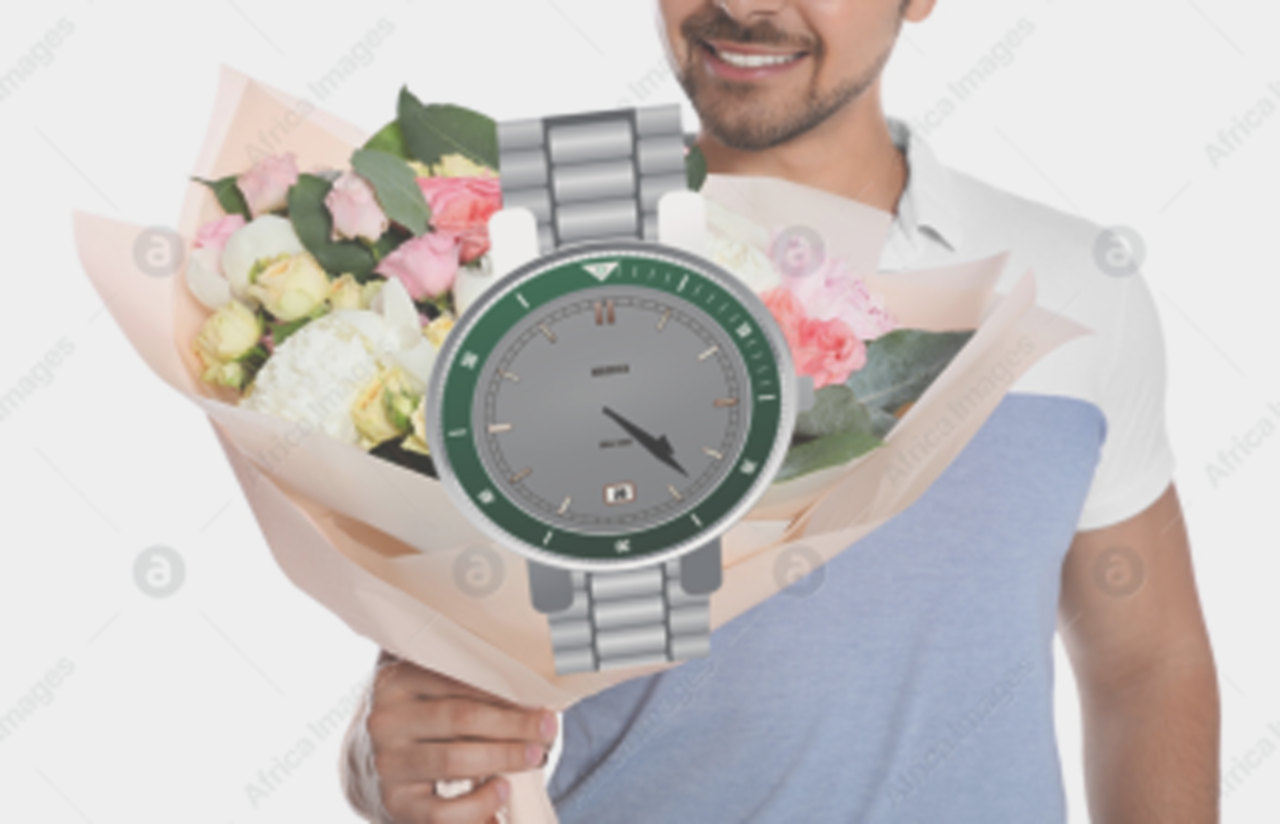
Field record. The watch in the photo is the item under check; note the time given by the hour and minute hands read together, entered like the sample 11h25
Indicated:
4h23
